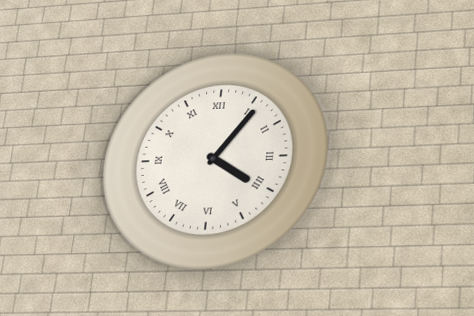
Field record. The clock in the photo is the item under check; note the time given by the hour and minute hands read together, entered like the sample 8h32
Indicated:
4h06
